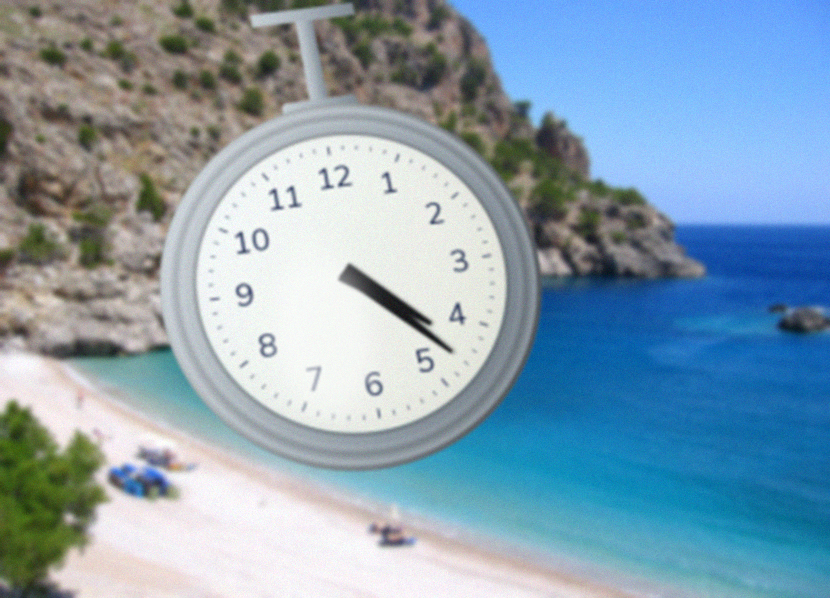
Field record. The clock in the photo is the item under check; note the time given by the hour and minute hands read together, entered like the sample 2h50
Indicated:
4h23
